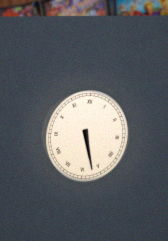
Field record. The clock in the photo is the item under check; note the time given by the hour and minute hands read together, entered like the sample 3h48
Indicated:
5h27
